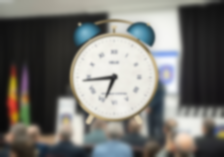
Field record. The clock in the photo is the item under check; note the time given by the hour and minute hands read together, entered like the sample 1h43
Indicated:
6h44
